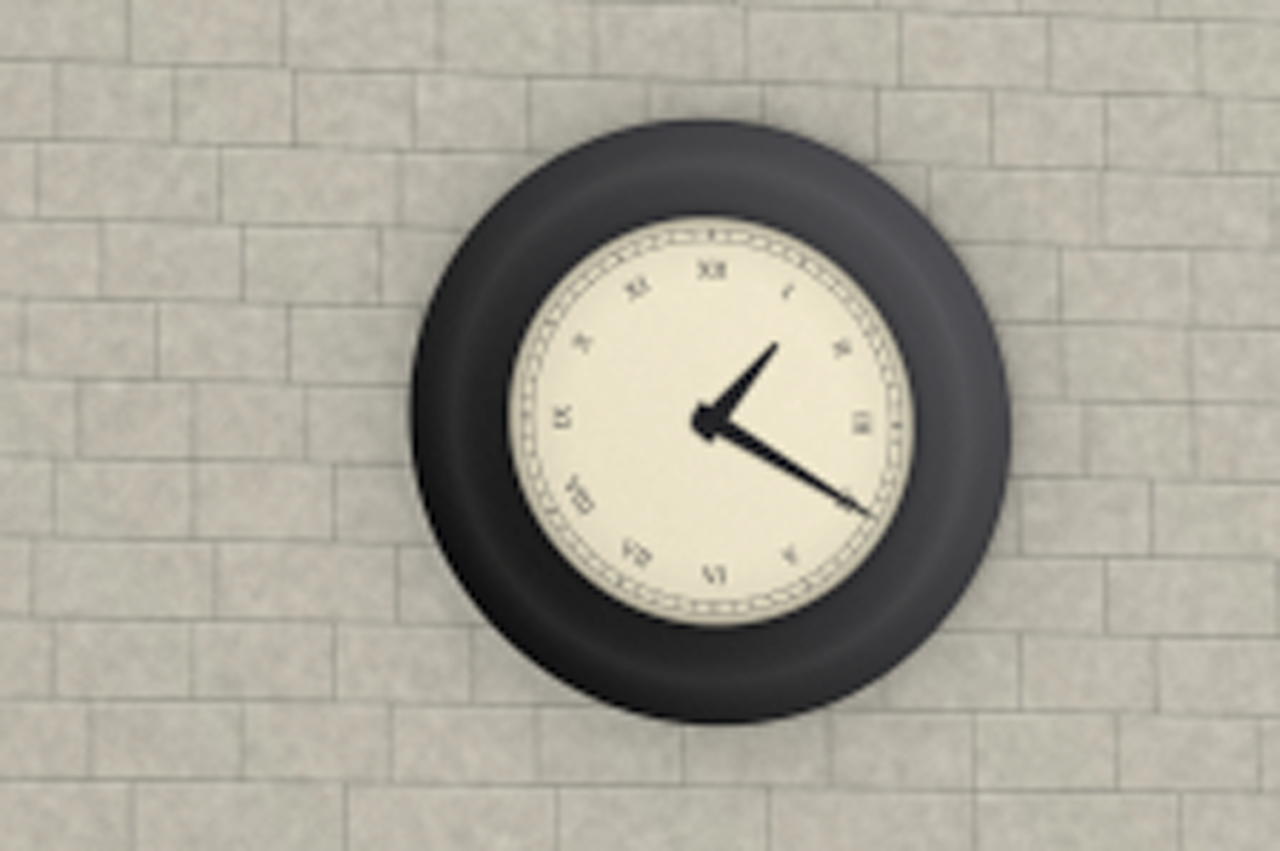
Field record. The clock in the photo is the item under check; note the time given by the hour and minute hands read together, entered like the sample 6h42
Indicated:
1h20
